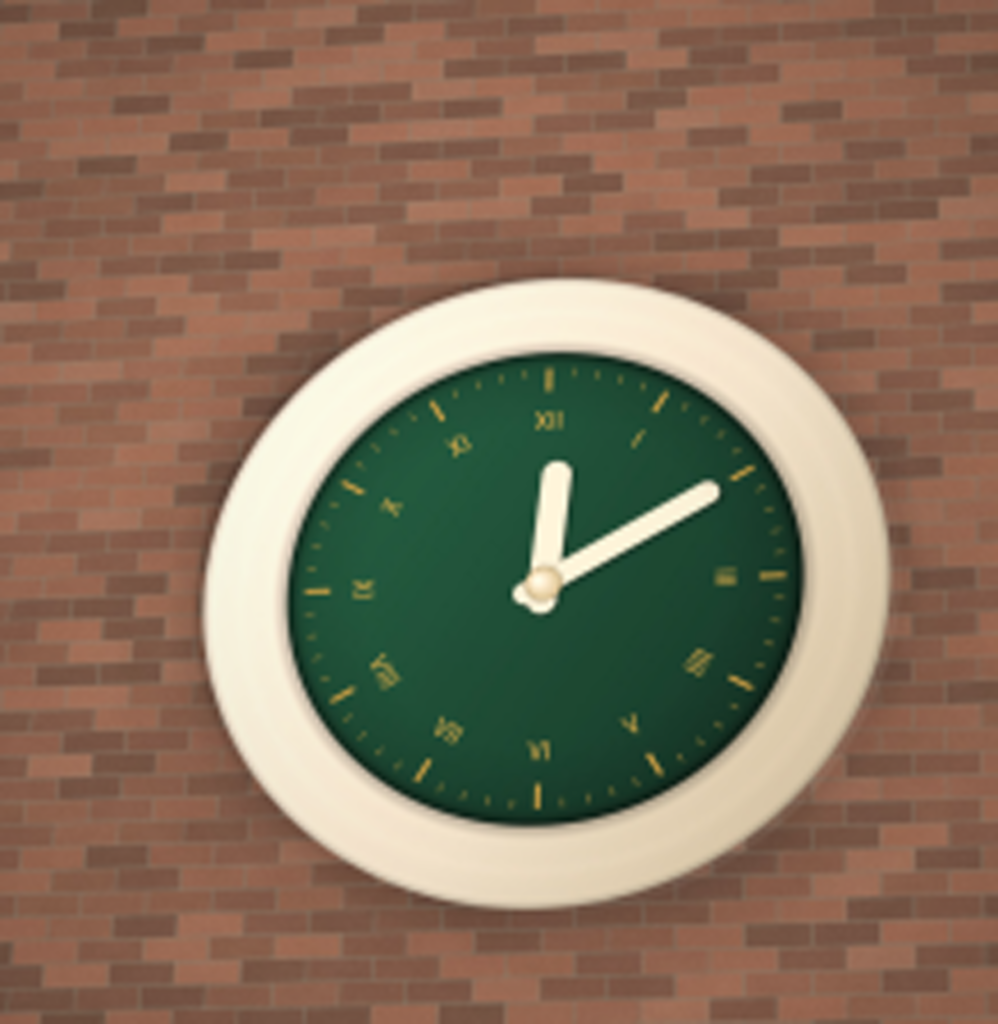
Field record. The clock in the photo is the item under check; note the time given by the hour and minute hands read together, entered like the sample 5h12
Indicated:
12h10
